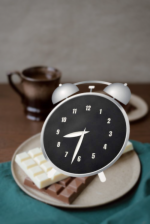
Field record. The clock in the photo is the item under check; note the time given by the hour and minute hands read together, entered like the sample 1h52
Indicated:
8h32
